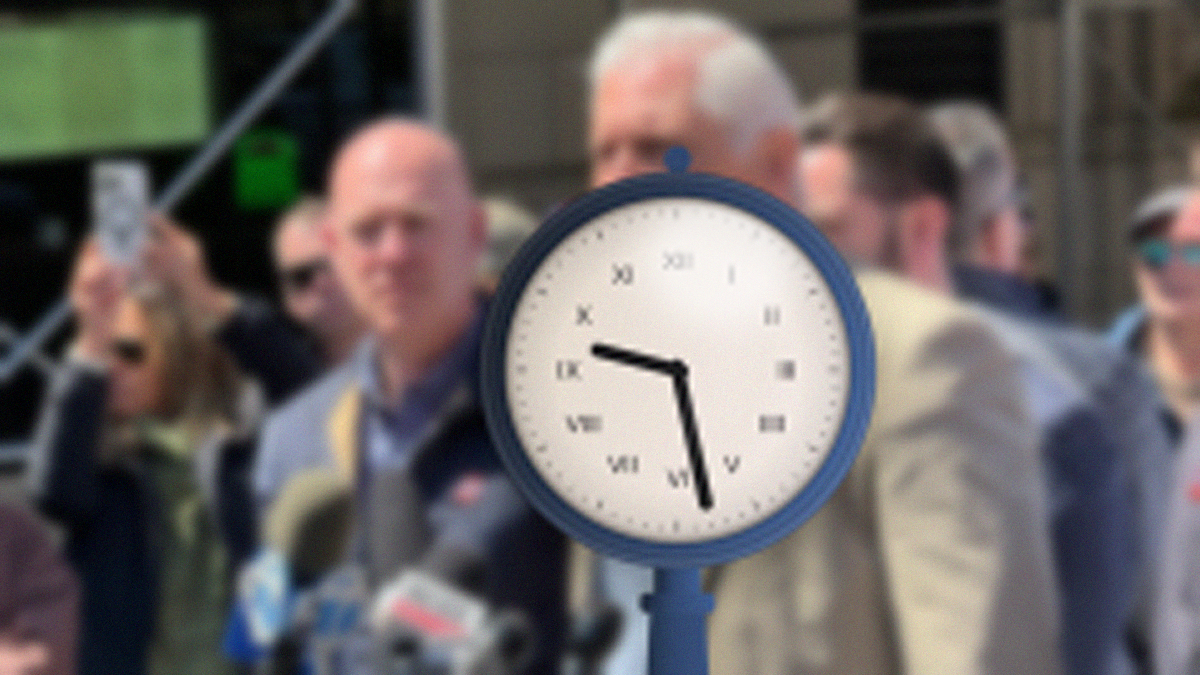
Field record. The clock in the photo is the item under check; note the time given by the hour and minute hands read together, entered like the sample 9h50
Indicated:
9h28
